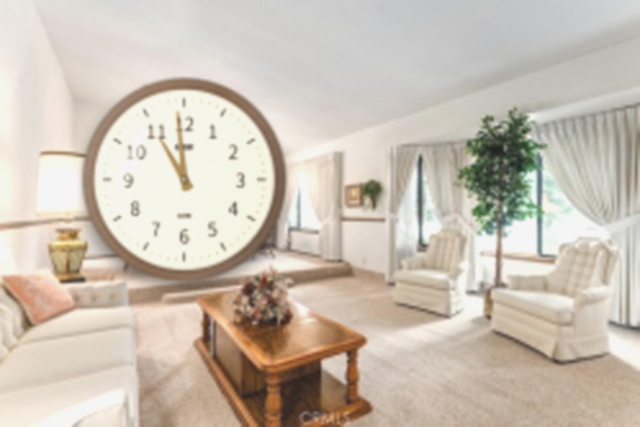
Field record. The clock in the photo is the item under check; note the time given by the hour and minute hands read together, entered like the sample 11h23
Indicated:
10h59
